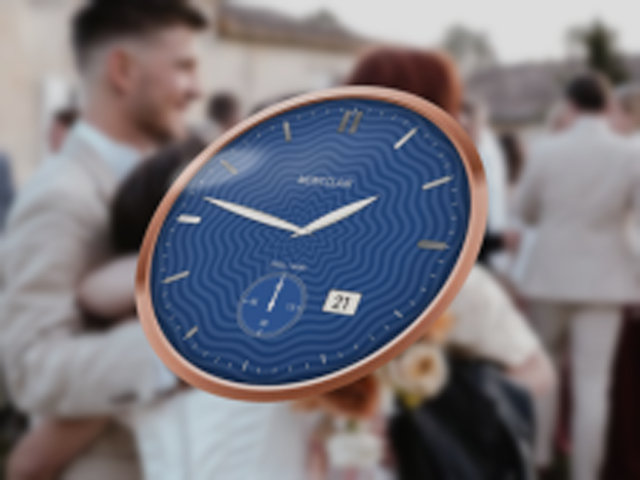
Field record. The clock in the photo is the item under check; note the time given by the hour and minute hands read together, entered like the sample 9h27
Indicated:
1h47
